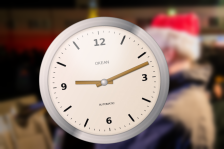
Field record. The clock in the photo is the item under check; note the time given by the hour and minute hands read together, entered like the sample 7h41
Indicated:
9h12
